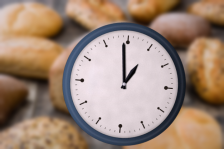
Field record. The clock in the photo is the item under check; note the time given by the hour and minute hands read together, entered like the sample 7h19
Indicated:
12h59
